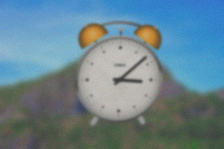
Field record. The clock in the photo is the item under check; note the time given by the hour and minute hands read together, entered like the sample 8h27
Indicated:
3h08
